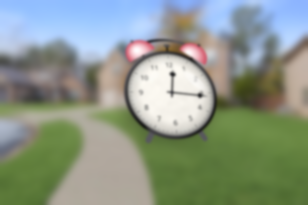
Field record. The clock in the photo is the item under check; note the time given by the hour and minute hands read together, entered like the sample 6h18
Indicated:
12h16
